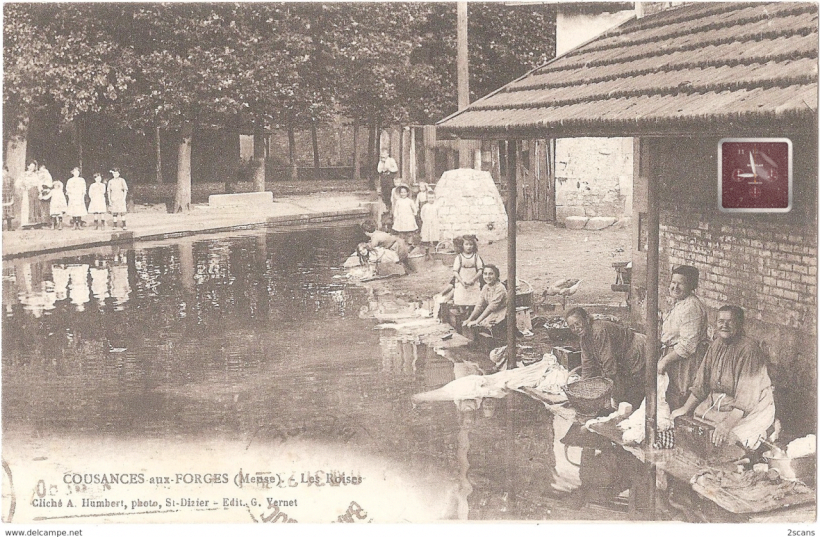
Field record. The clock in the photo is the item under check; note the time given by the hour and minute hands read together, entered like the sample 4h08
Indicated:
8h58
